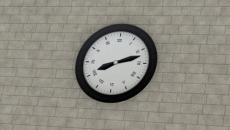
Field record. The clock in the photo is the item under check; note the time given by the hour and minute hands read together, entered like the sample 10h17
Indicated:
8h12
